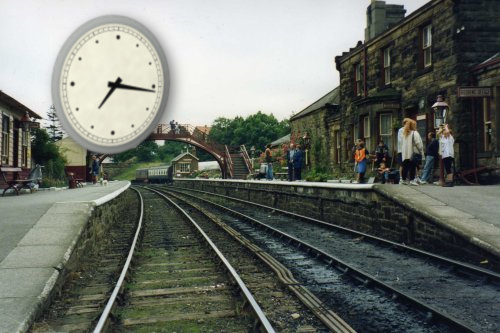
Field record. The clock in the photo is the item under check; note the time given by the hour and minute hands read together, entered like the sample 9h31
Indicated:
7h16
